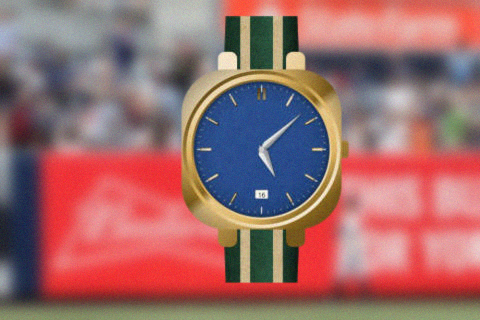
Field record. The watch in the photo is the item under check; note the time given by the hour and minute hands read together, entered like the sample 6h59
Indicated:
5h08
